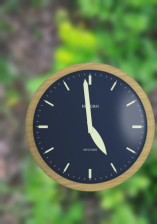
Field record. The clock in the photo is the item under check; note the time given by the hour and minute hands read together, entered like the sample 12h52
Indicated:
4h59
